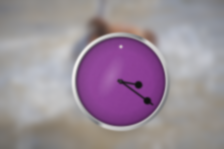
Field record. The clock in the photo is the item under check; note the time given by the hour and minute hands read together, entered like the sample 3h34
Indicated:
3h21
